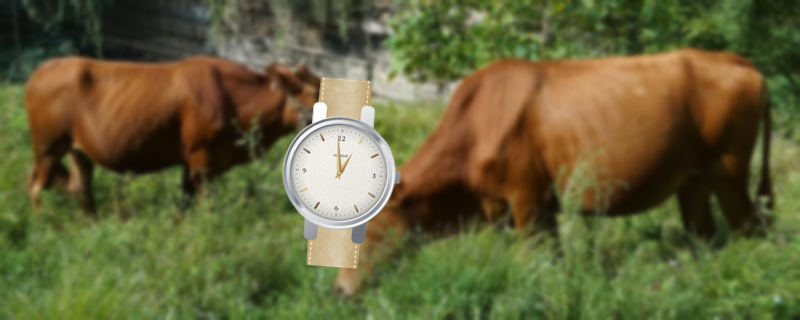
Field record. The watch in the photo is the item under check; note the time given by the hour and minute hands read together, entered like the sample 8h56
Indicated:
12h59
